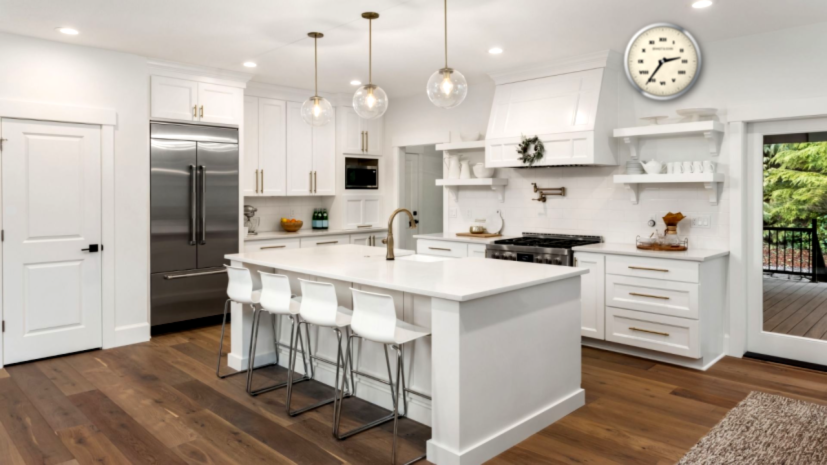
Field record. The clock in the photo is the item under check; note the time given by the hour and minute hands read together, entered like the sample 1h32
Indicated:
2h36
